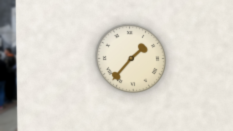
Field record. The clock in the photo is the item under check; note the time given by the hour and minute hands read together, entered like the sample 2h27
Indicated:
1h37
